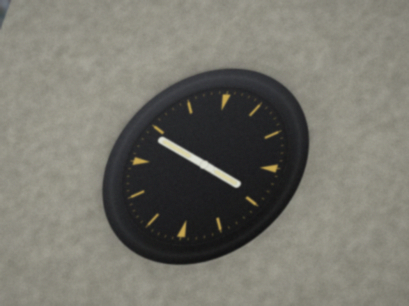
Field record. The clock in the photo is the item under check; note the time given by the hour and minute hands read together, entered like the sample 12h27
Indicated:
3h49
